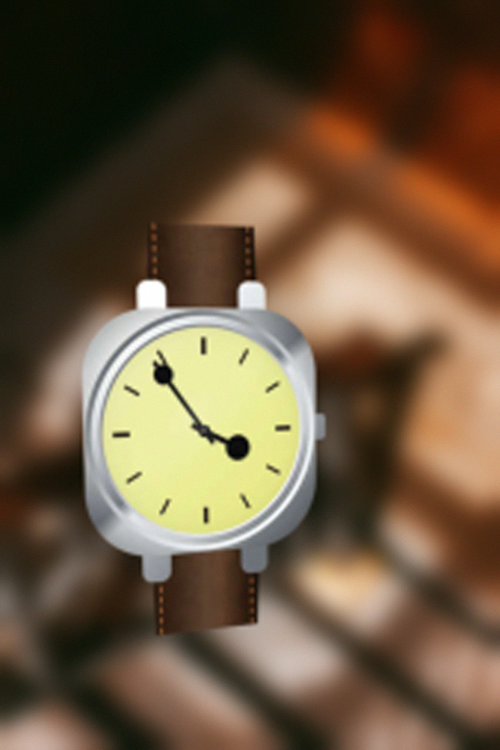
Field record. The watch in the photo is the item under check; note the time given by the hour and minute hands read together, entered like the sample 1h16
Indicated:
3h54
